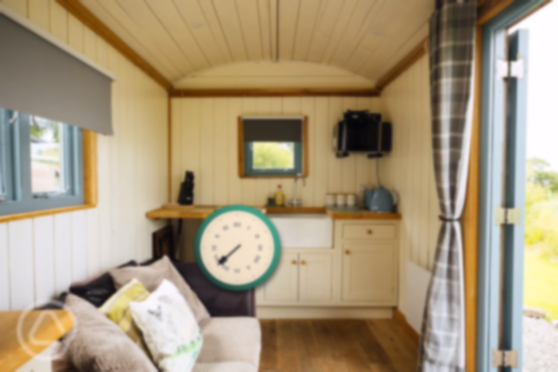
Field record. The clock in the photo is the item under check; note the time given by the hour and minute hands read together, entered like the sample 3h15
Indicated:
7h38
